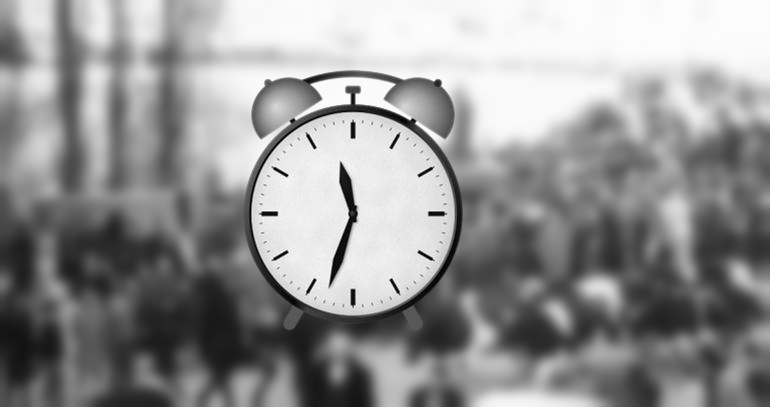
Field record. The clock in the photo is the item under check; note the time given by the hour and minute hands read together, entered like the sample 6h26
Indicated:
11h33
